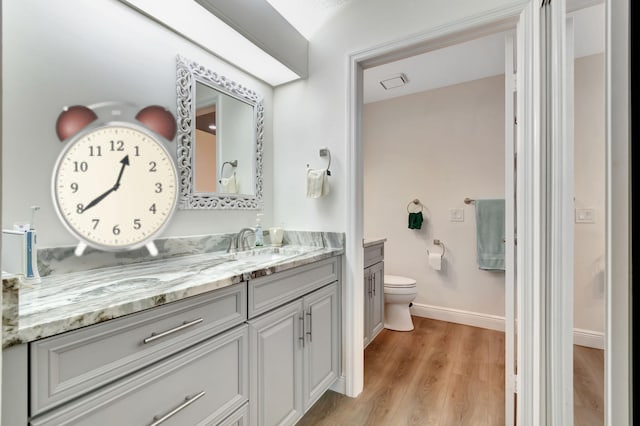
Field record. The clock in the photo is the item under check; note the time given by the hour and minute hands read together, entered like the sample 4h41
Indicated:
12h39
